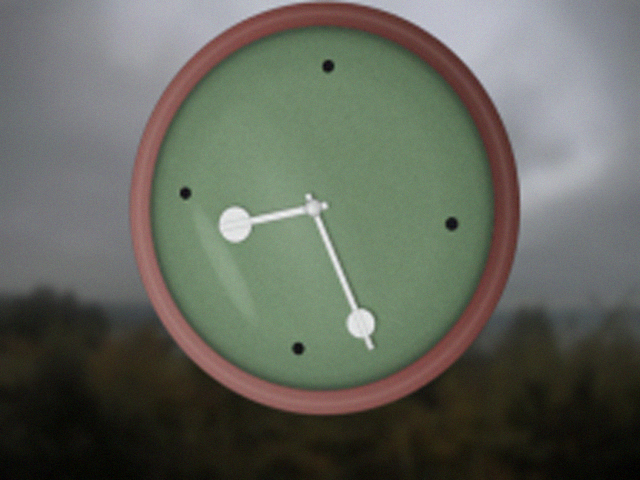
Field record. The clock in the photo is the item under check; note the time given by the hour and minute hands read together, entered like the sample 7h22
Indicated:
8h25
